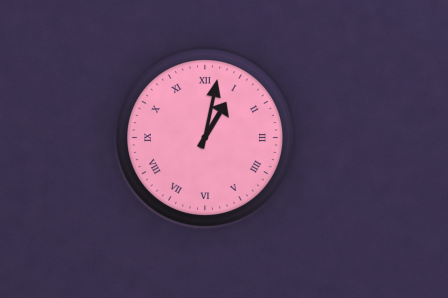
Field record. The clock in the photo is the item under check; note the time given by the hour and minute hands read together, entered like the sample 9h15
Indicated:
1h02
